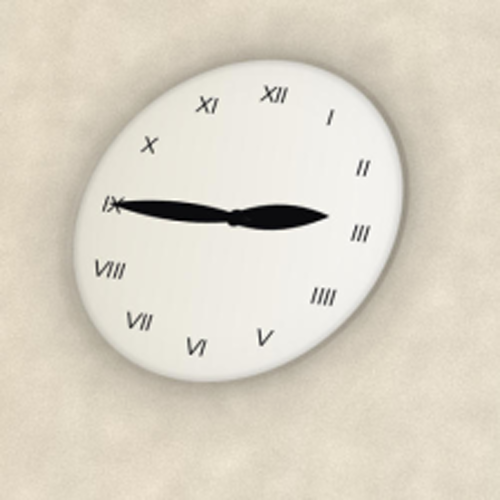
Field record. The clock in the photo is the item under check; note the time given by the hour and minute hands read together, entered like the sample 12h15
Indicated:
2h45
